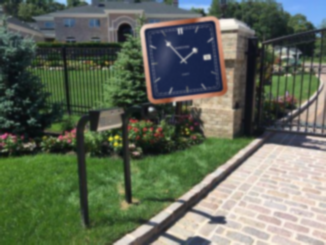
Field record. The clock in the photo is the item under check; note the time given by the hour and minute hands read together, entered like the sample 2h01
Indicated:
1h54
